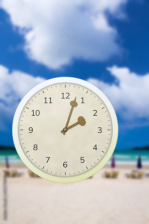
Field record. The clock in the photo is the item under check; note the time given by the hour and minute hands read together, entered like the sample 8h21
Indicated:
2h03
